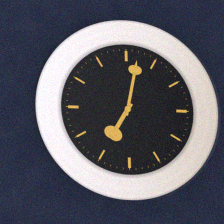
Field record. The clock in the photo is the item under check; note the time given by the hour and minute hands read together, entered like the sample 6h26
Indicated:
7h02
